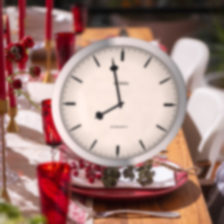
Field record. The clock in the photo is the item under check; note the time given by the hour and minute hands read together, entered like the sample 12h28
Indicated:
7h58
